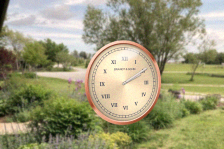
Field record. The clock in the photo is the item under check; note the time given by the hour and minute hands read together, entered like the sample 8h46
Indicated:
2h10
